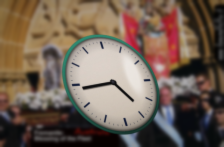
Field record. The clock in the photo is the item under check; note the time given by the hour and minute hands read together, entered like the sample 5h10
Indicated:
4h44
